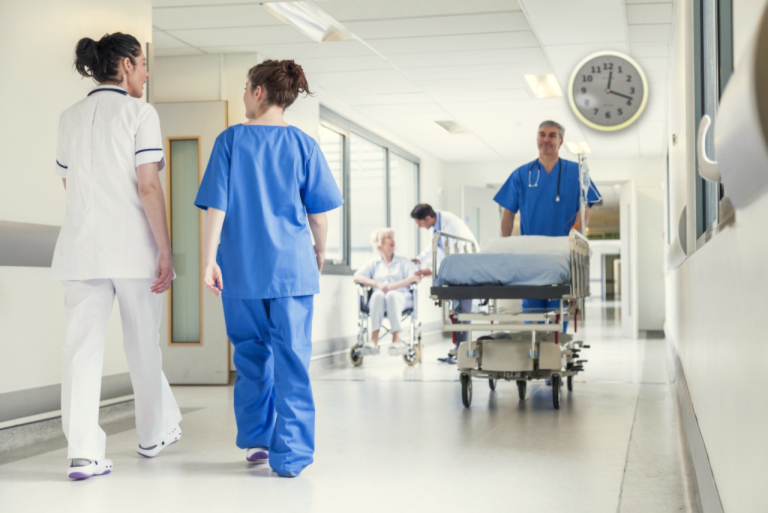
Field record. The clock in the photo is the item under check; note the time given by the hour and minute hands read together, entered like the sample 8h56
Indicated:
12h18
